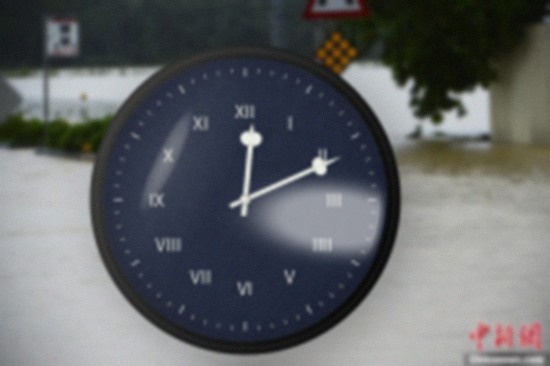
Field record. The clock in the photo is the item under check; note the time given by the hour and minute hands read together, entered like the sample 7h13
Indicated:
12h11
